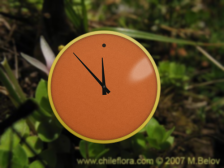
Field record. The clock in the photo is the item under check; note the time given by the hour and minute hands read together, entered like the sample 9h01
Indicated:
11h53
